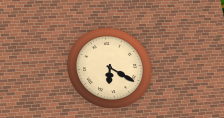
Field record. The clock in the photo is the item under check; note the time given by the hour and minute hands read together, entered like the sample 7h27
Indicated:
6h21
